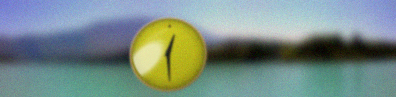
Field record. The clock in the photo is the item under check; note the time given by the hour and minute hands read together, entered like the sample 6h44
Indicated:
12h29
